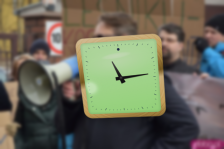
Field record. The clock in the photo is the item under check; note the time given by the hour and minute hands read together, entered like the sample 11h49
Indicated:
11h14
